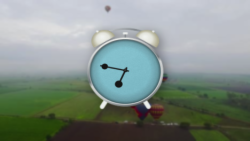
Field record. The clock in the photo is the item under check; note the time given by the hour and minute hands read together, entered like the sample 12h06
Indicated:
6h47
